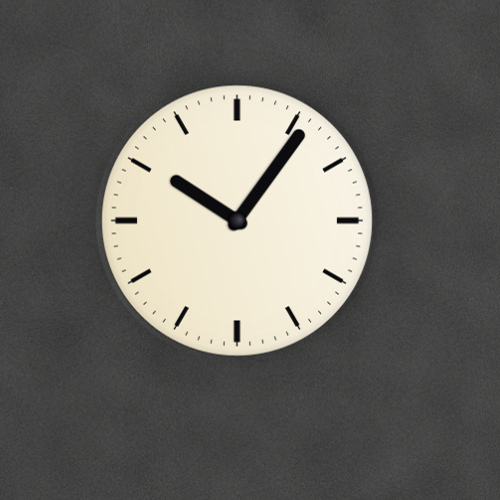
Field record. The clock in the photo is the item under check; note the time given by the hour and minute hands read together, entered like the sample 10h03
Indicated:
10h06
